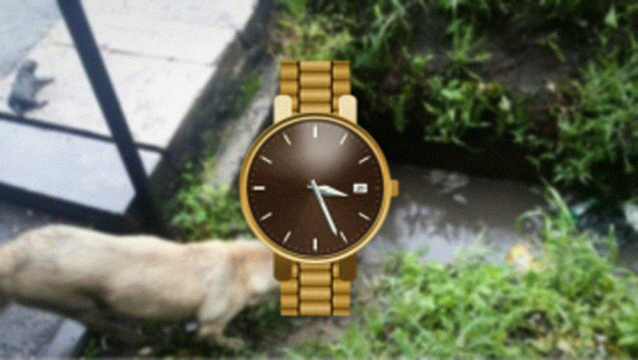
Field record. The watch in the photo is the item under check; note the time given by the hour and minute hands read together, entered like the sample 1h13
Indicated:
3h26
